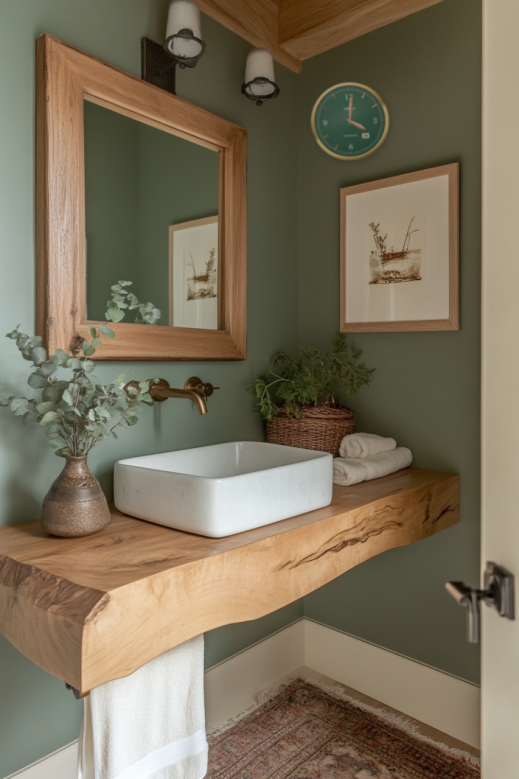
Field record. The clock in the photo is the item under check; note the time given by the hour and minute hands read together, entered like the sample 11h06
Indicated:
4h01
